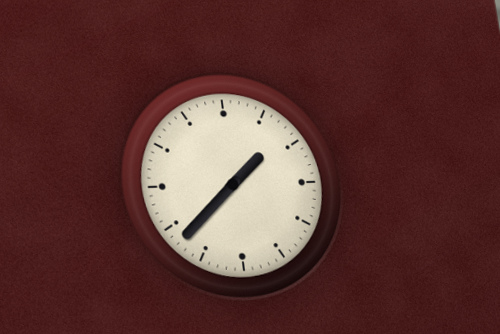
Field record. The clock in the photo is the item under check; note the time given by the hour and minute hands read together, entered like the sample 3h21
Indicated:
1h38
